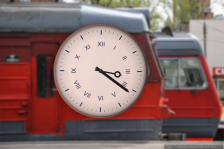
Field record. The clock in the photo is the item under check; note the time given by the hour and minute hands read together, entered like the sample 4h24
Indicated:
3h21
